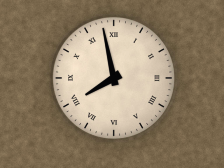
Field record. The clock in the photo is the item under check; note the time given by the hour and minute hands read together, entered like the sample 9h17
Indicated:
7h58
